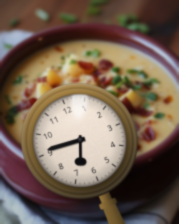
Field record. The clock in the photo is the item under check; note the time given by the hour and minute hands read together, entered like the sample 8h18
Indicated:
6h46
